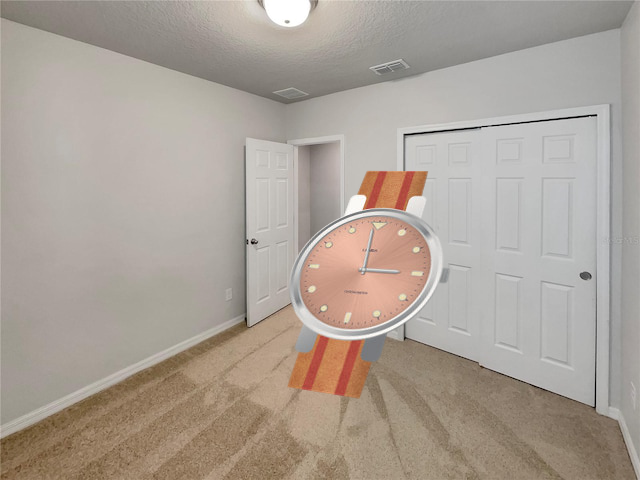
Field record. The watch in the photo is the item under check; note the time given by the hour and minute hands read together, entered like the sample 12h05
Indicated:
2h59
